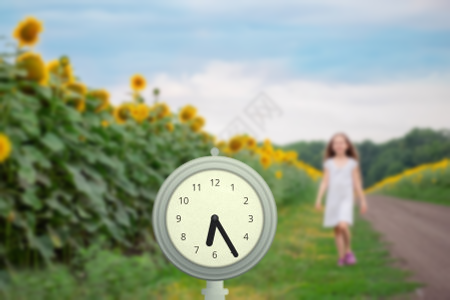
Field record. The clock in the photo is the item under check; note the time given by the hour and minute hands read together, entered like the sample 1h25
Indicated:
6h25
